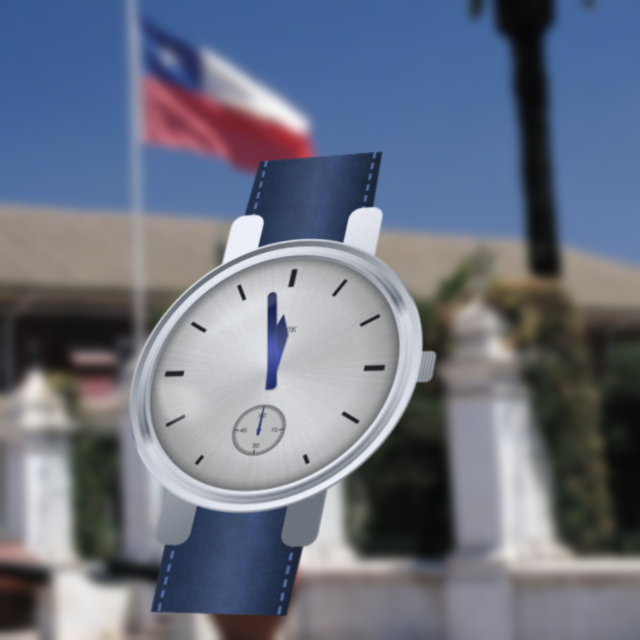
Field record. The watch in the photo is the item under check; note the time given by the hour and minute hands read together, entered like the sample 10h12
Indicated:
11h58
